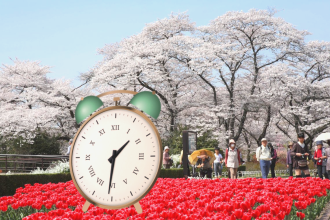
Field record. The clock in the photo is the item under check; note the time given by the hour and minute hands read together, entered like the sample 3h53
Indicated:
1h31
